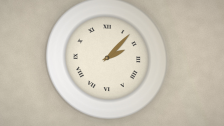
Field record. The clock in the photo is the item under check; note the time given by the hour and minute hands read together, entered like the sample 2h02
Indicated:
2h07
